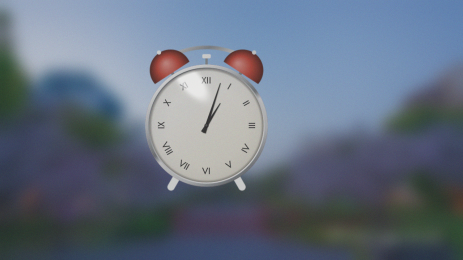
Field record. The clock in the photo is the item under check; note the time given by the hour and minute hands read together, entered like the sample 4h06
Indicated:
1h03
